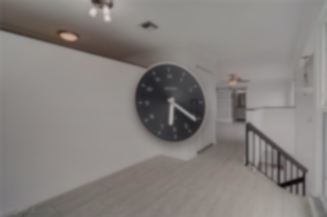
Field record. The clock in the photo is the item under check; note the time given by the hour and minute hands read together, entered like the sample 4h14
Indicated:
6h21
